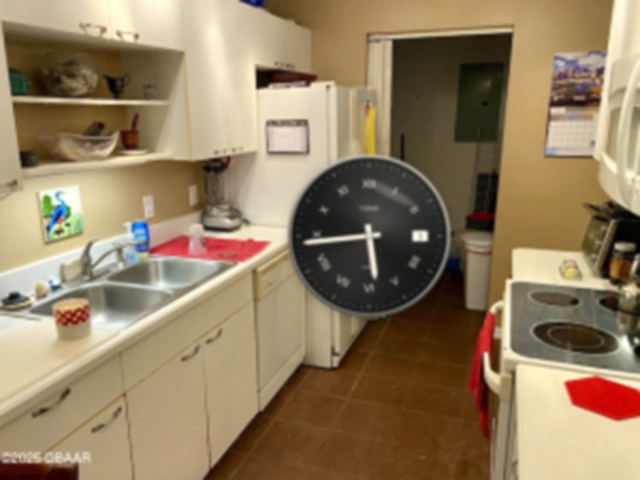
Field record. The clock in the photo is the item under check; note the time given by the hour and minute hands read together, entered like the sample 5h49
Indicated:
5h44
